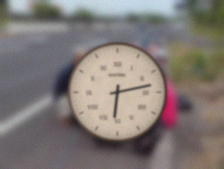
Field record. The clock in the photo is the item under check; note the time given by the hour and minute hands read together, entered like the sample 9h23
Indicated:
6h13
